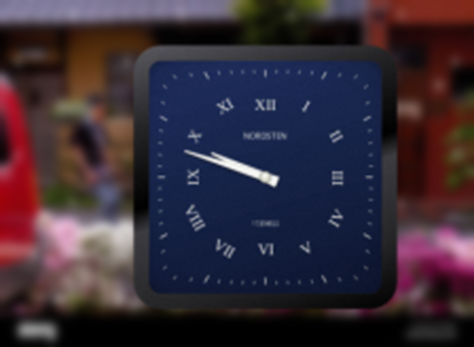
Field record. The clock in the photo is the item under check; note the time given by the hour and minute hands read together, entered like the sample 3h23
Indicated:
9h48
